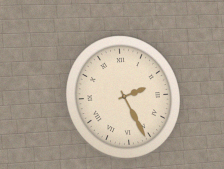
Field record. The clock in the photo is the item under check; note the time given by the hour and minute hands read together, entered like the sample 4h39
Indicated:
2h26
